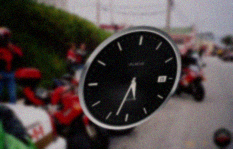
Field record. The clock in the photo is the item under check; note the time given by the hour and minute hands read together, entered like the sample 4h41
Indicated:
5h33
